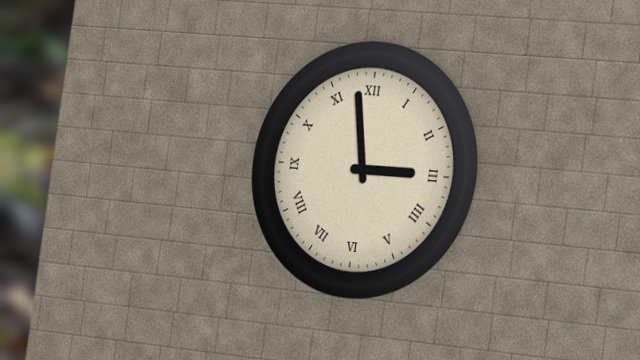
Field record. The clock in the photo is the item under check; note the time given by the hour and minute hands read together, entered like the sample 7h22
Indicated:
2h58
